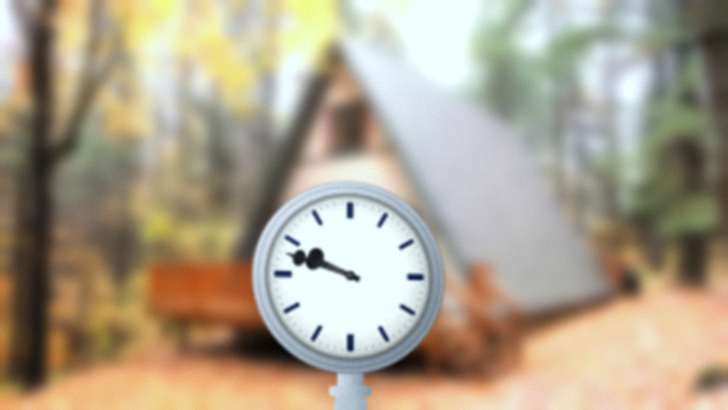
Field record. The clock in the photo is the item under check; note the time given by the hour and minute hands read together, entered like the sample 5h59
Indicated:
9h48
